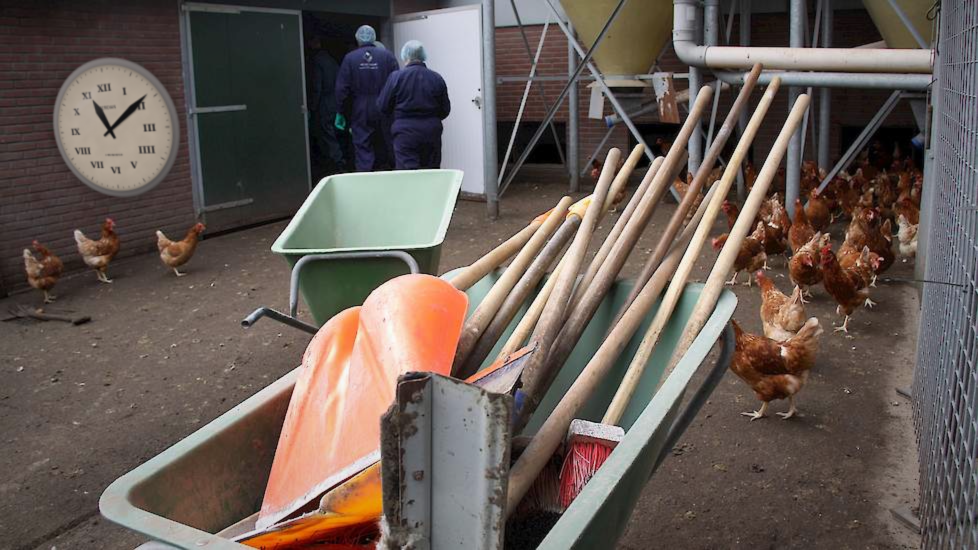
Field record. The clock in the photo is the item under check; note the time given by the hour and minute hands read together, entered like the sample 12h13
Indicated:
11h09
